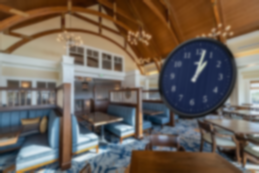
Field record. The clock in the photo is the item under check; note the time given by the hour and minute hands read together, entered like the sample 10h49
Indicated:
1h02
